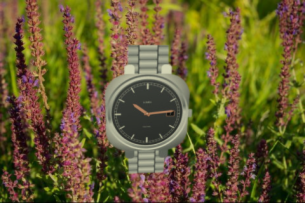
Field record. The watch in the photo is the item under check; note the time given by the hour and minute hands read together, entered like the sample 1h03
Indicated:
10h14
